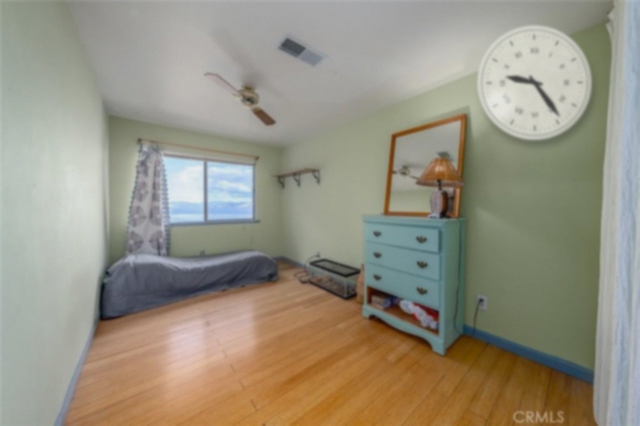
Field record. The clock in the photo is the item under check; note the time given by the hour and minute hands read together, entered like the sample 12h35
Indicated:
9h24
